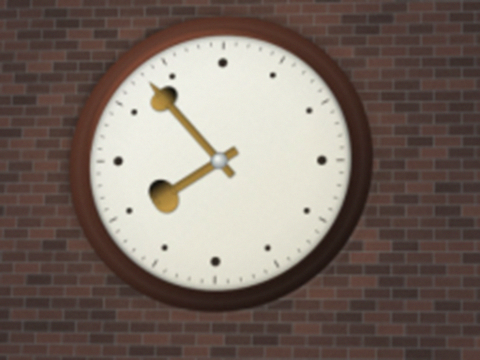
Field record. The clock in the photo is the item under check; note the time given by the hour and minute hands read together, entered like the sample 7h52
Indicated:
7h53
